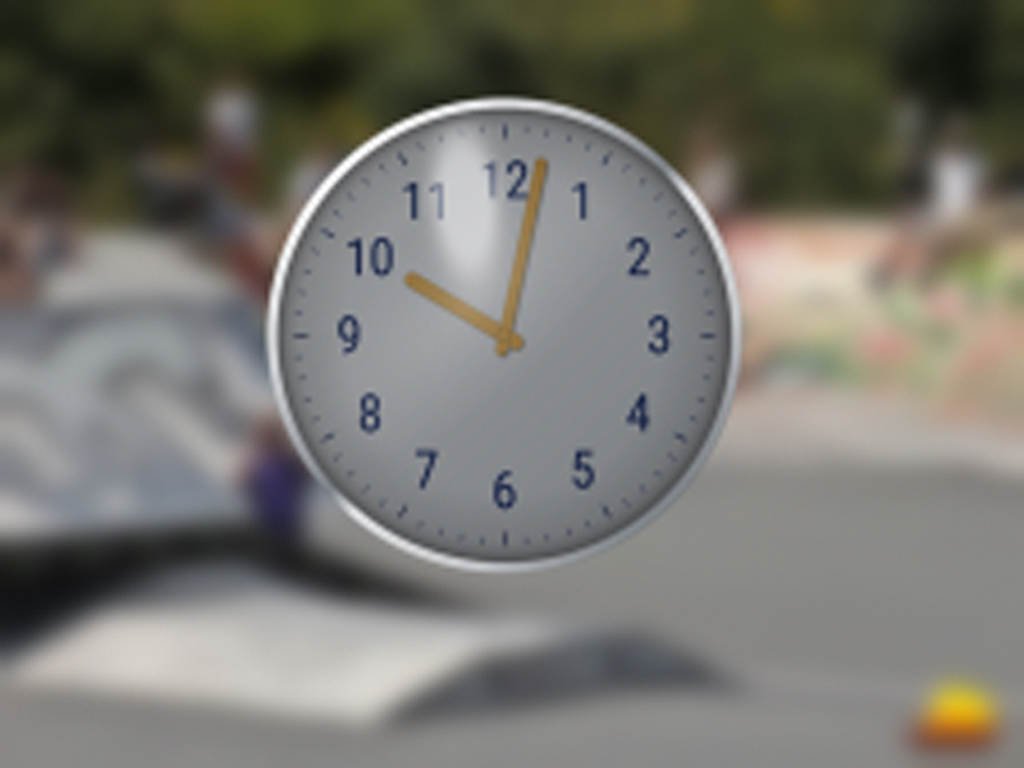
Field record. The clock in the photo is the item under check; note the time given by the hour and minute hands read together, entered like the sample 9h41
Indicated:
10h02
